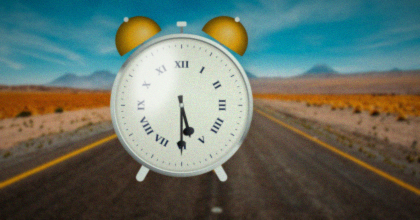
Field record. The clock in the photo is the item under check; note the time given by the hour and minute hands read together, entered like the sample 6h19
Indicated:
5h30
